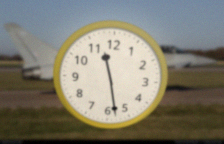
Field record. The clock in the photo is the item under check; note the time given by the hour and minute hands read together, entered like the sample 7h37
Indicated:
11h28
